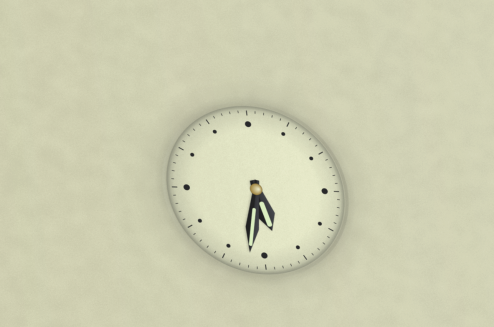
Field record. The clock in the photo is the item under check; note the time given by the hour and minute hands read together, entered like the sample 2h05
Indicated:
5h32
